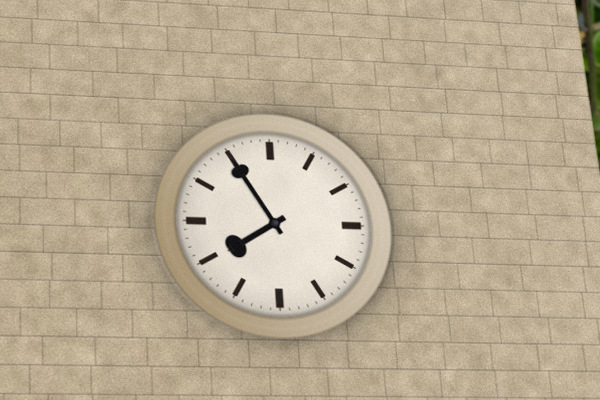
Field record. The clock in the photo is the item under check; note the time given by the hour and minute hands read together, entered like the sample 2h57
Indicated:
7h55
